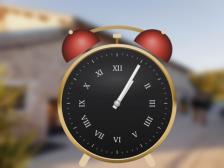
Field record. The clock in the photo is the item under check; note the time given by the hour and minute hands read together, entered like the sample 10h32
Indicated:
1h05
